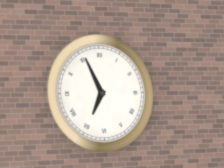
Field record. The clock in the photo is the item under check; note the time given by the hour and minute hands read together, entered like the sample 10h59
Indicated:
6h56
